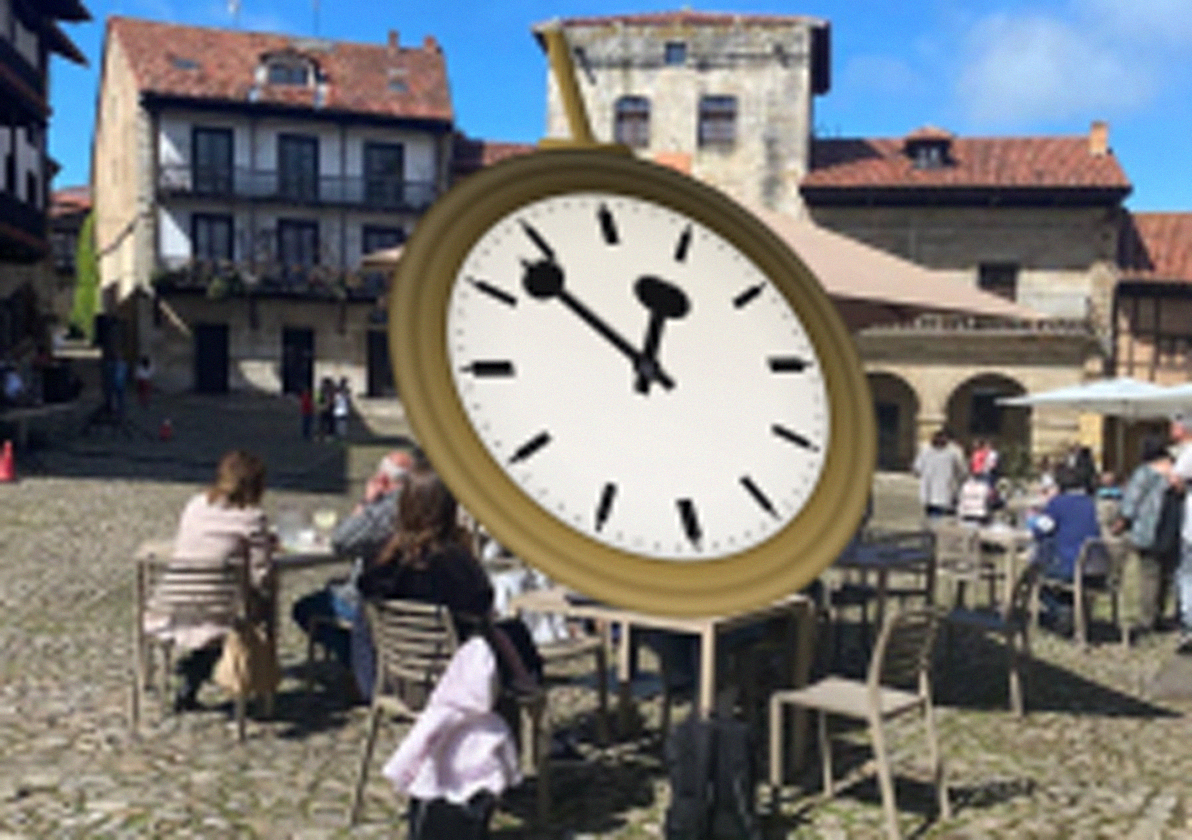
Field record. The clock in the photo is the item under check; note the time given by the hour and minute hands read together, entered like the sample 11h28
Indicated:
12h53
